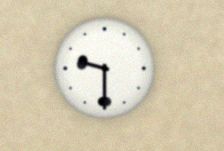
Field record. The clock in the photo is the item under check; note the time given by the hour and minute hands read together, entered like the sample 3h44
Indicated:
9h30
